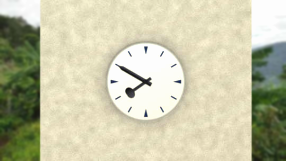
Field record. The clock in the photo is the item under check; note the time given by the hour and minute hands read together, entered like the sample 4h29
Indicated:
7h50
